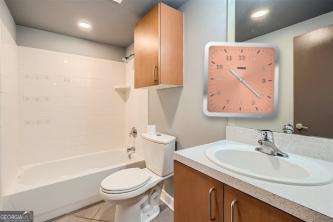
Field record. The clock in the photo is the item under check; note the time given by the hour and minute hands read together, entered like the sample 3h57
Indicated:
10h22
